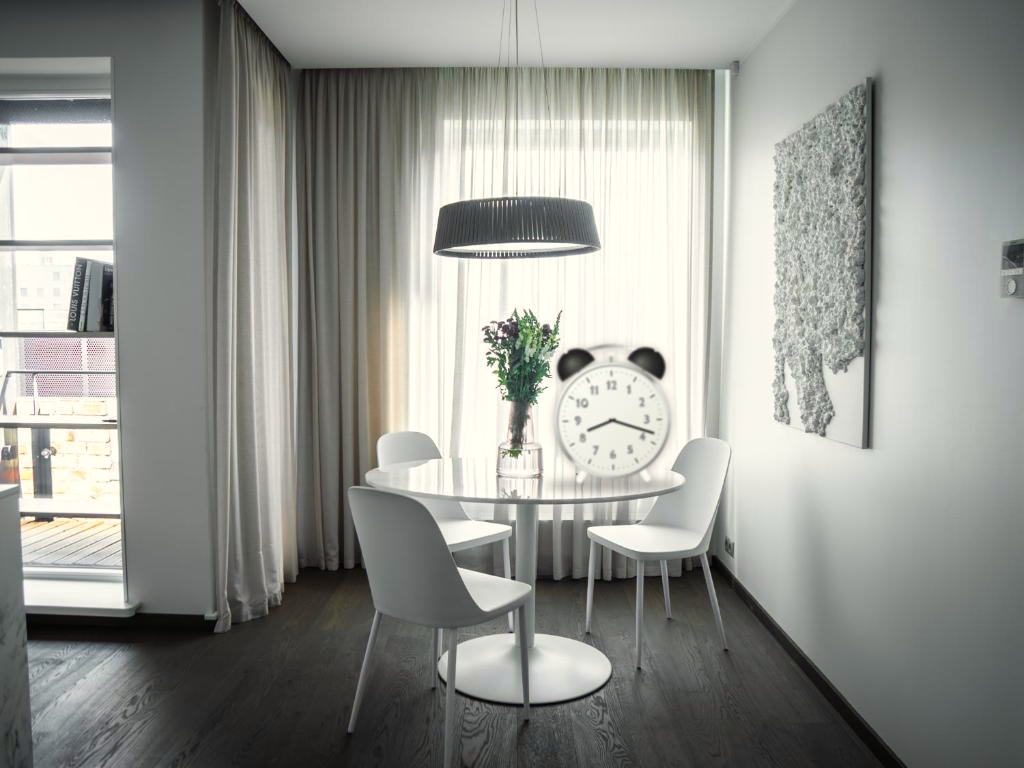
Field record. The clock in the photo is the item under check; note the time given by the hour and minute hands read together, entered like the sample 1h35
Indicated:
8h18
